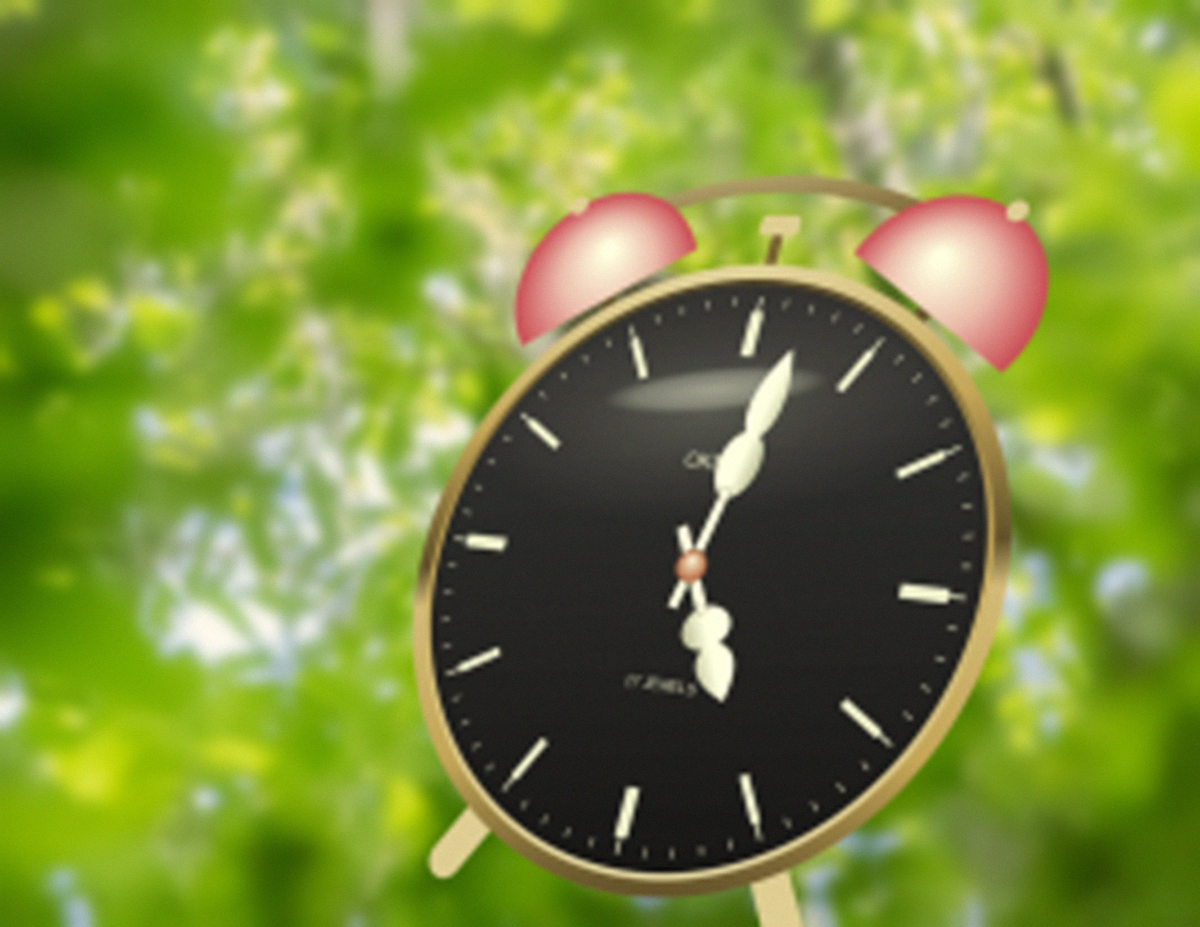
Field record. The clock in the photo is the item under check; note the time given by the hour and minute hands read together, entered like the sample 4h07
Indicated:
5h02
